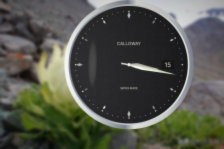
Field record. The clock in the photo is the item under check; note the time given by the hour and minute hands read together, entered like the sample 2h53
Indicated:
3h17
